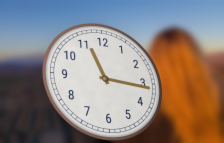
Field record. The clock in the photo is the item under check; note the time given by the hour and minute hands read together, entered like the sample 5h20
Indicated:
11h16
